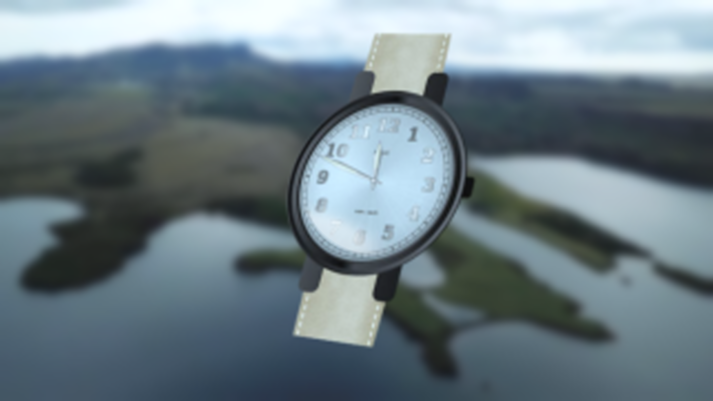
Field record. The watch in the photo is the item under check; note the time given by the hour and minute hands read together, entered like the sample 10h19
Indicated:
11h48
